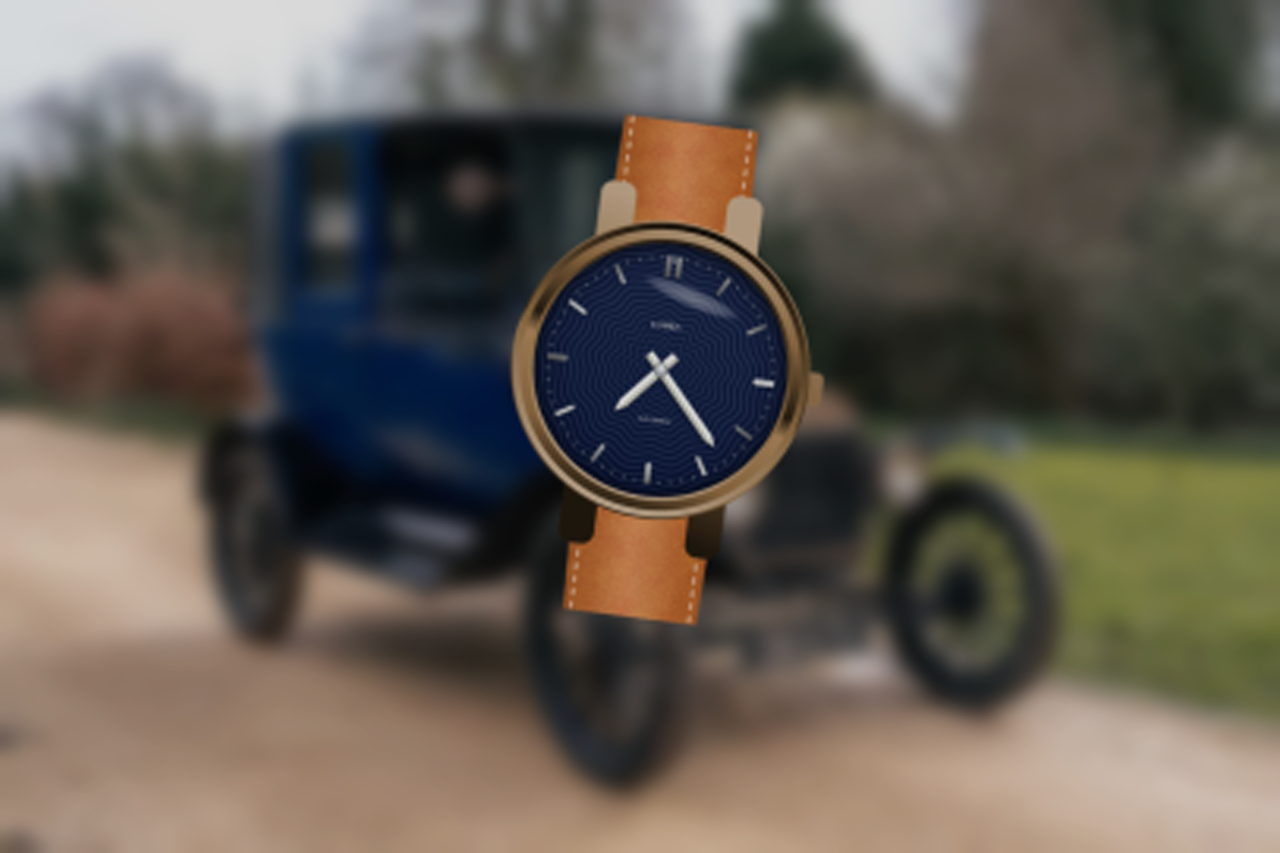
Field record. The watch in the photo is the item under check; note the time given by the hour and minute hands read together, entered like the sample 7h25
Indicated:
7h23
